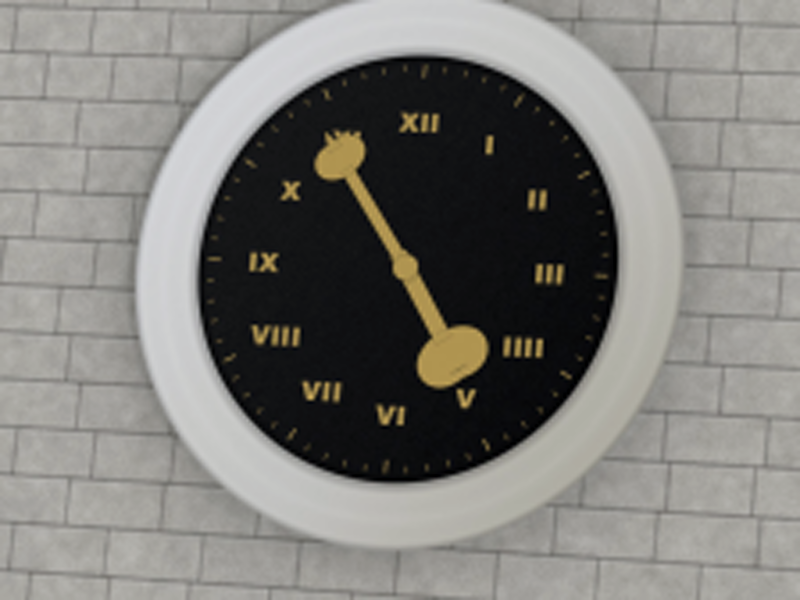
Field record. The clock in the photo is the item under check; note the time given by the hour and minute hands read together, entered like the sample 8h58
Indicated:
4h54
